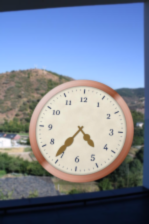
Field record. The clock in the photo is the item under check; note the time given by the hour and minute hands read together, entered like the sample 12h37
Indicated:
4h36
